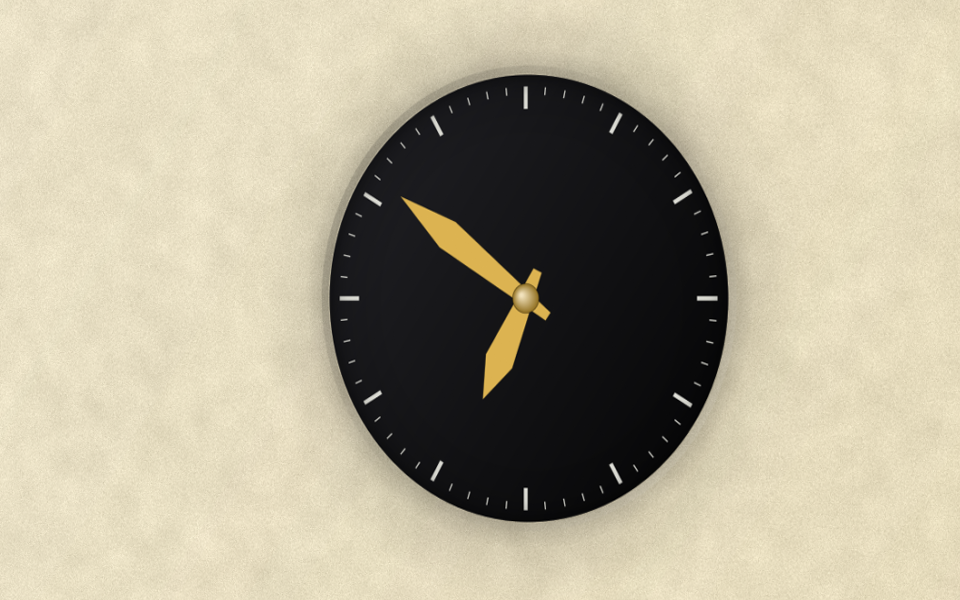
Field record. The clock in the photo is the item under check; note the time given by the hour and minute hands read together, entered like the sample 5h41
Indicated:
6h51
